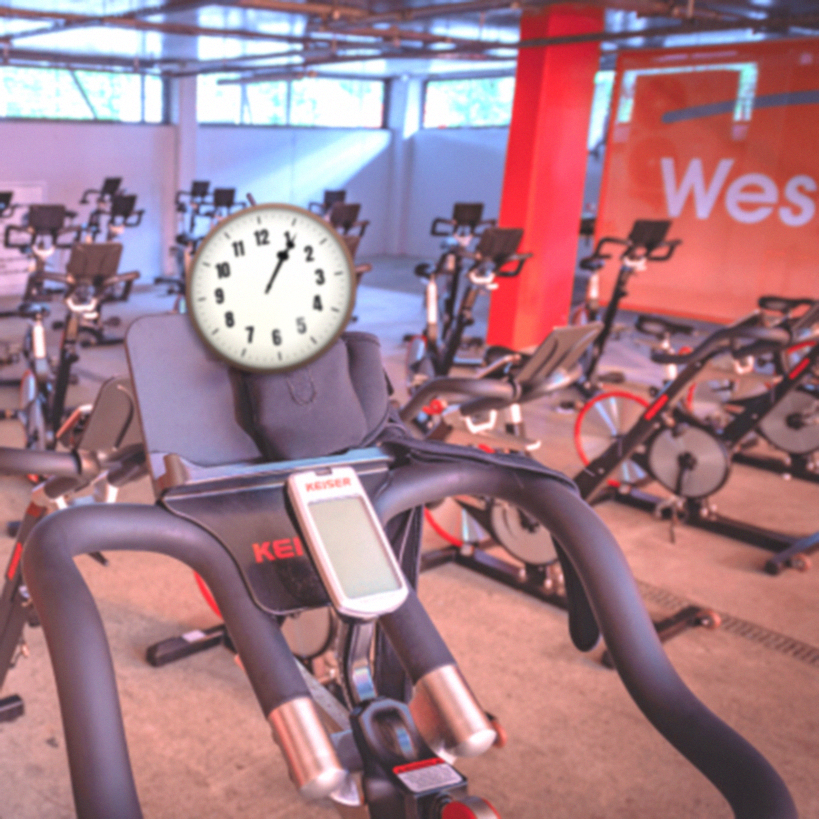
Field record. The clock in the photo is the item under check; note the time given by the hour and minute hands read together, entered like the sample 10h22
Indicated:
1h06
